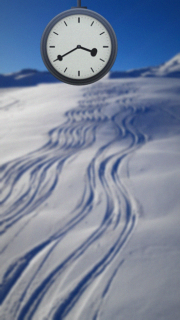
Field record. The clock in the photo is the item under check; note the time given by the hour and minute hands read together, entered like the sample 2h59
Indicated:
3h40
